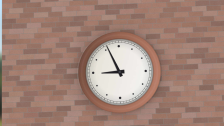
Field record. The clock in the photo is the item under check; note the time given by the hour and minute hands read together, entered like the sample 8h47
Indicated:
8h56
